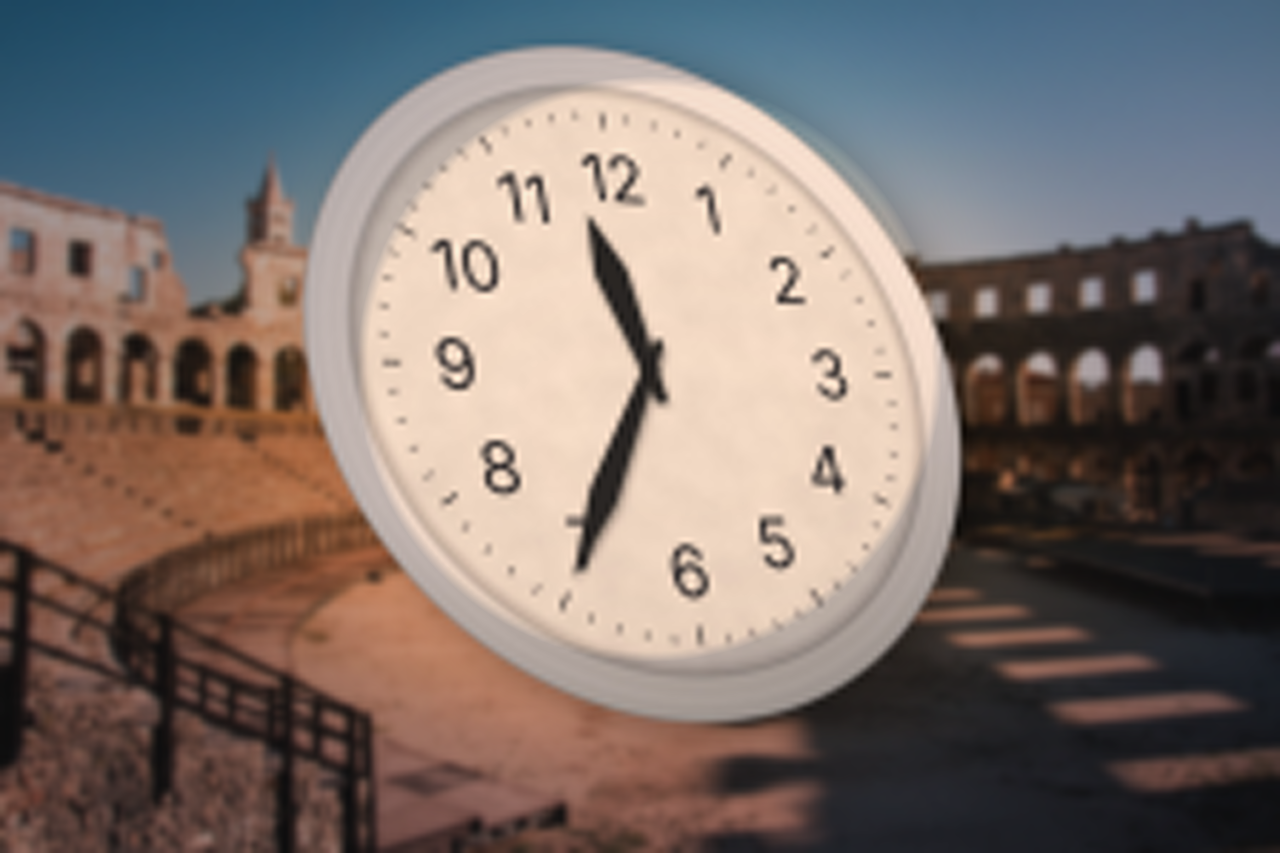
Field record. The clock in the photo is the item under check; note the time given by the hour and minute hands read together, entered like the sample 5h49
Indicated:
11h35
